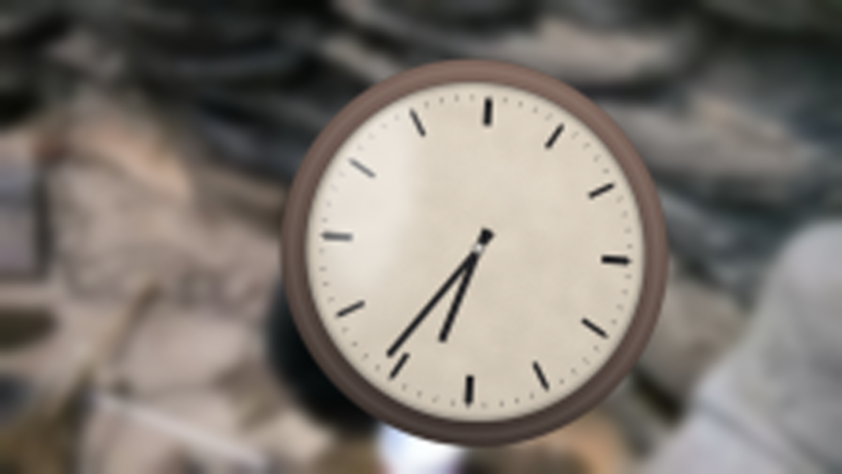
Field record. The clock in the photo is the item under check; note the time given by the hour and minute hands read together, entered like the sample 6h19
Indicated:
6h36
